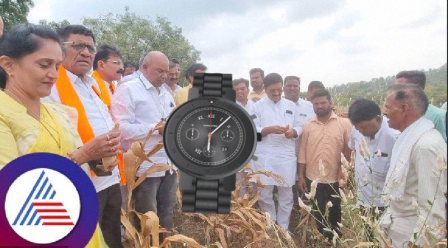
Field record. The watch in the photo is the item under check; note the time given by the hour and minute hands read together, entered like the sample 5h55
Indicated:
6h07
